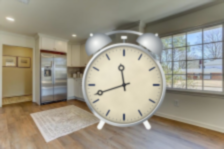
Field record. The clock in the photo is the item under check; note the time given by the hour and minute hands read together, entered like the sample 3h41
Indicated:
11h42
